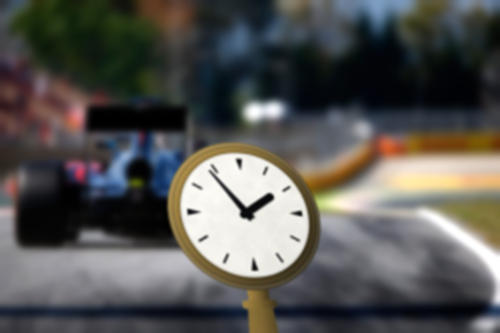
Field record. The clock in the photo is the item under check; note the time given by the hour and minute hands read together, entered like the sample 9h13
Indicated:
1h54
